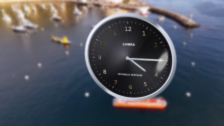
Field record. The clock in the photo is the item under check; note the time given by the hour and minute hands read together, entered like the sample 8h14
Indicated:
4h15
